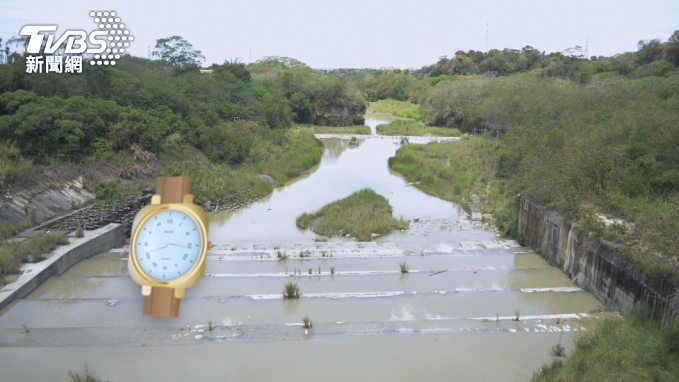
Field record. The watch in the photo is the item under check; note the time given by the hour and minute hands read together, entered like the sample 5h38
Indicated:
8h16
